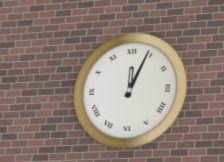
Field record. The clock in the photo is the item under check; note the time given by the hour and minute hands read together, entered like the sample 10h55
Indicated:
12h04
